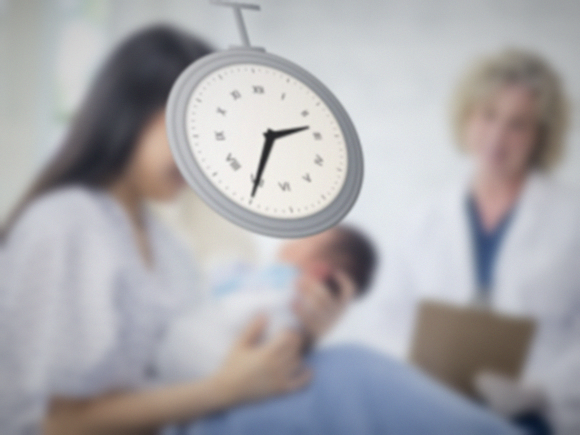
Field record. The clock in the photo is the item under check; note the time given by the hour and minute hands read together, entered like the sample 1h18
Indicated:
2h35
